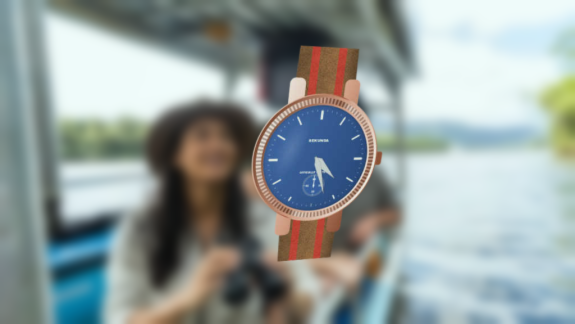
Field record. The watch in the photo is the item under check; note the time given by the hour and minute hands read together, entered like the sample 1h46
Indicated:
4h27
